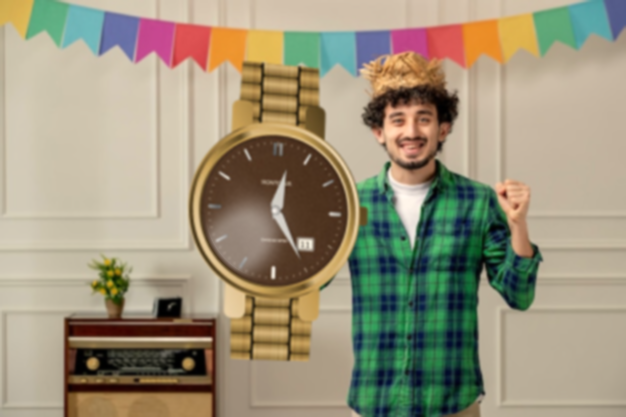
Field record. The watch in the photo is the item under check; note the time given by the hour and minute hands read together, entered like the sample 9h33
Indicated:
12h25
